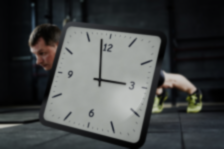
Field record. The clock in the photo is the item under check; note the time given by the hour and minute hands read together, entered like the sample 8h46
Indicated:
2h58
